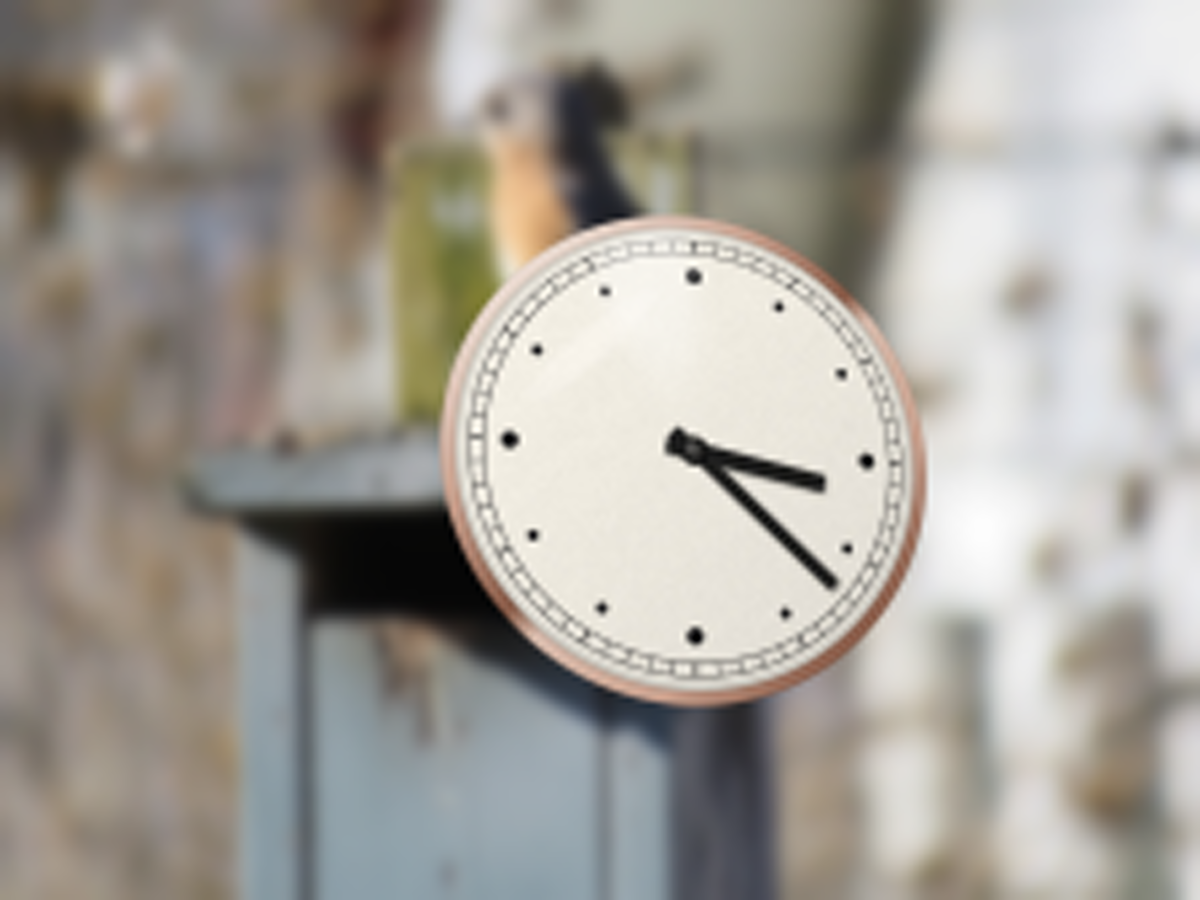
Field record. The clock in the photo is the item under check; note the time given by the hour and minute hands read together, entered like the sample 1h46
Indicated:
3h22
